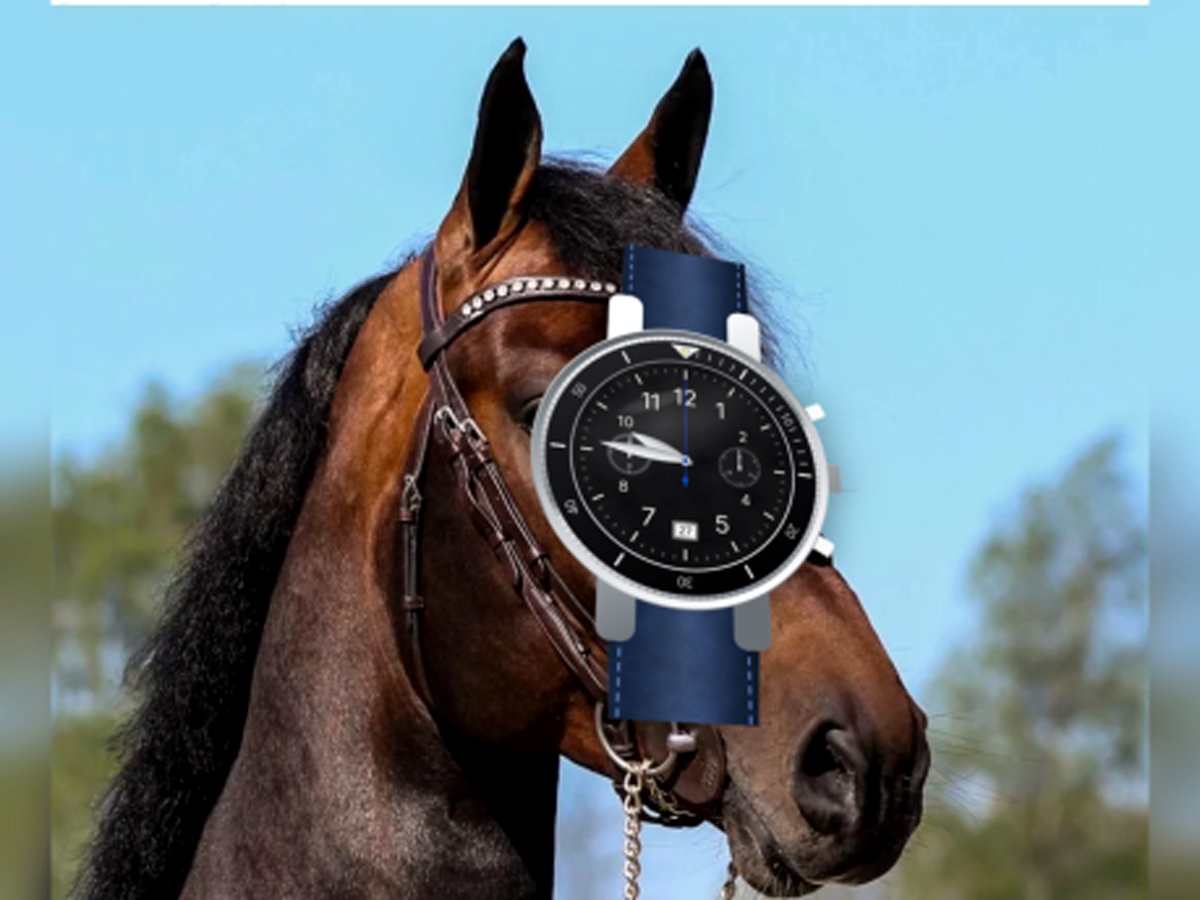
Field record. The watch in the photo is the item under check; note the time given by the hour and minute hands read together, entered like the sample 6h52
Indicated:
9h46
